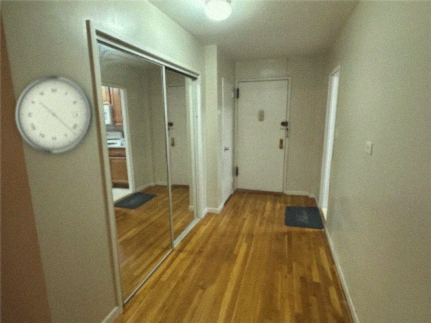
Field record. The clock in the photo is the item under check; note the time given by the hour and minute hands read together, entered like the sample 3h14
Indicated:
10h22
